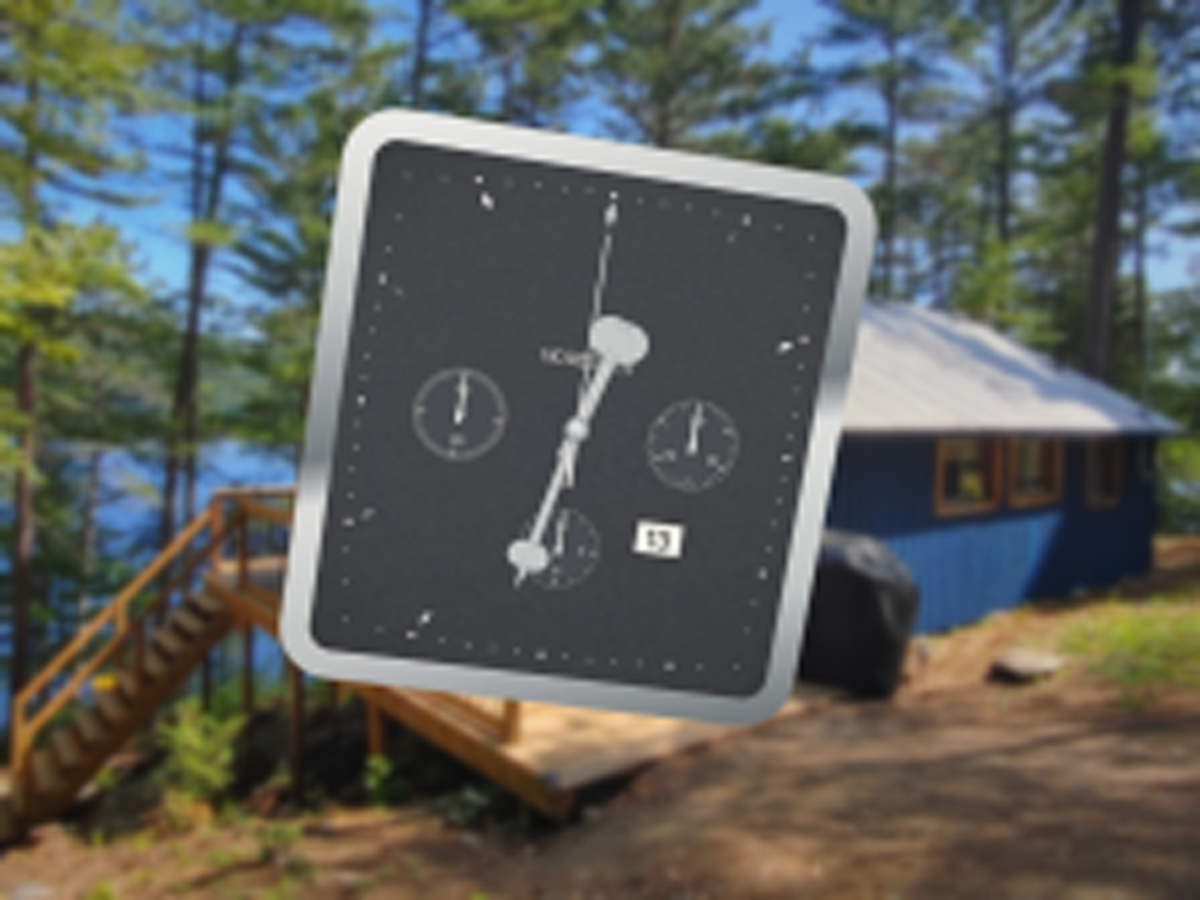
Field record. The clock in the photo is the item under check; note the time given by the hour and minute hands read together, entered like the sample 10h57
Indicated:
12h32
